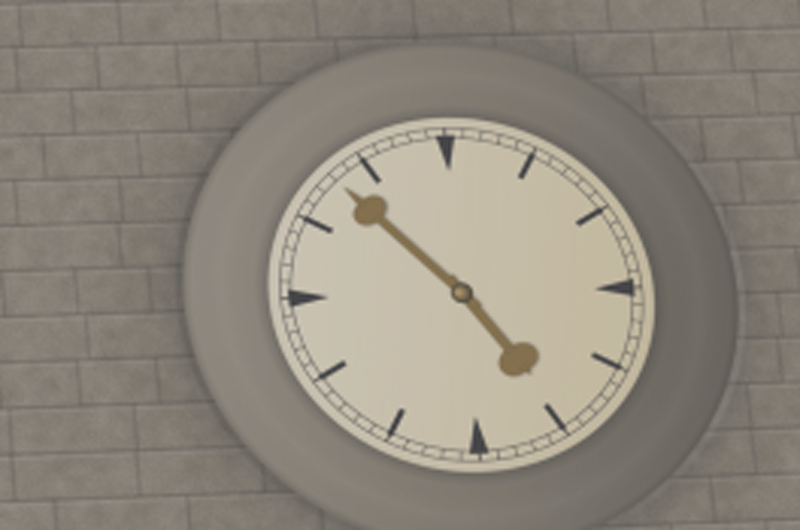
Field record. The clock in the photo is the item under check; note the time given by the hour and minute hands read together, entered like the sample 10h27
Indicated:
4h53
